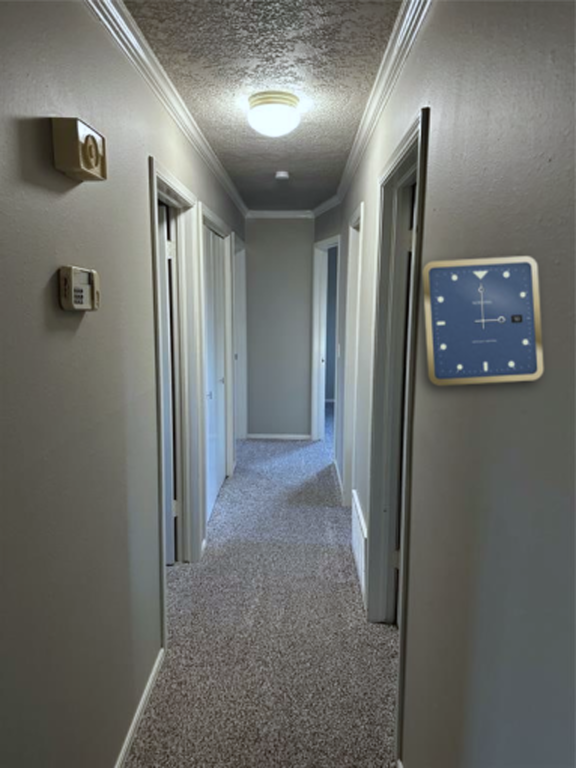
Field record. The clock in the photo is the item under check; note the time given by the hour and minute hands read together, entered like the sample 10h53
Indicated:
3h00
